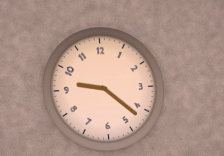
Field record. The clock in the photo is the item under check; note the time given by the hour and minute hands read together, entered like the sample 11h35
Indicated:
9h22
